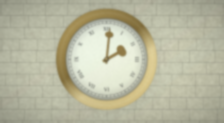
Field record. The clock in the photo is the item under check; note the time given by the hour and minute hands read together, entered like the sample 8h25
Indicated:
2h01
